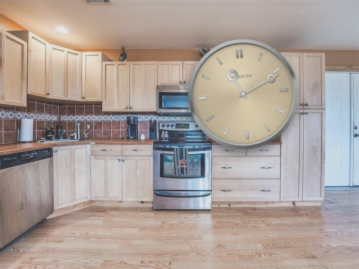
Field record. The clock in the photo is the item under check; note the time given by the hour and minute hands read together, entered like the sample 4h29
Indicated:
11h11
